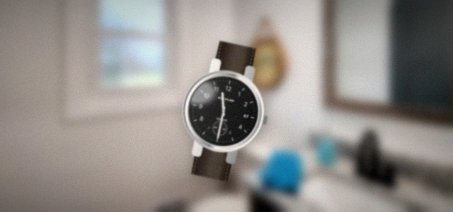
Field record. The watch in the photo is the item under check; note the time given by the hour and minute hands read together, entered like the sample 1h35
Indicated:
11h30
